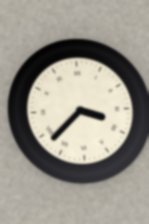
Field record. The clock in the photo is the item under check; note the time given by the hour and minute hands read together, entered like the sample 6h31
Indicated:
3h38
